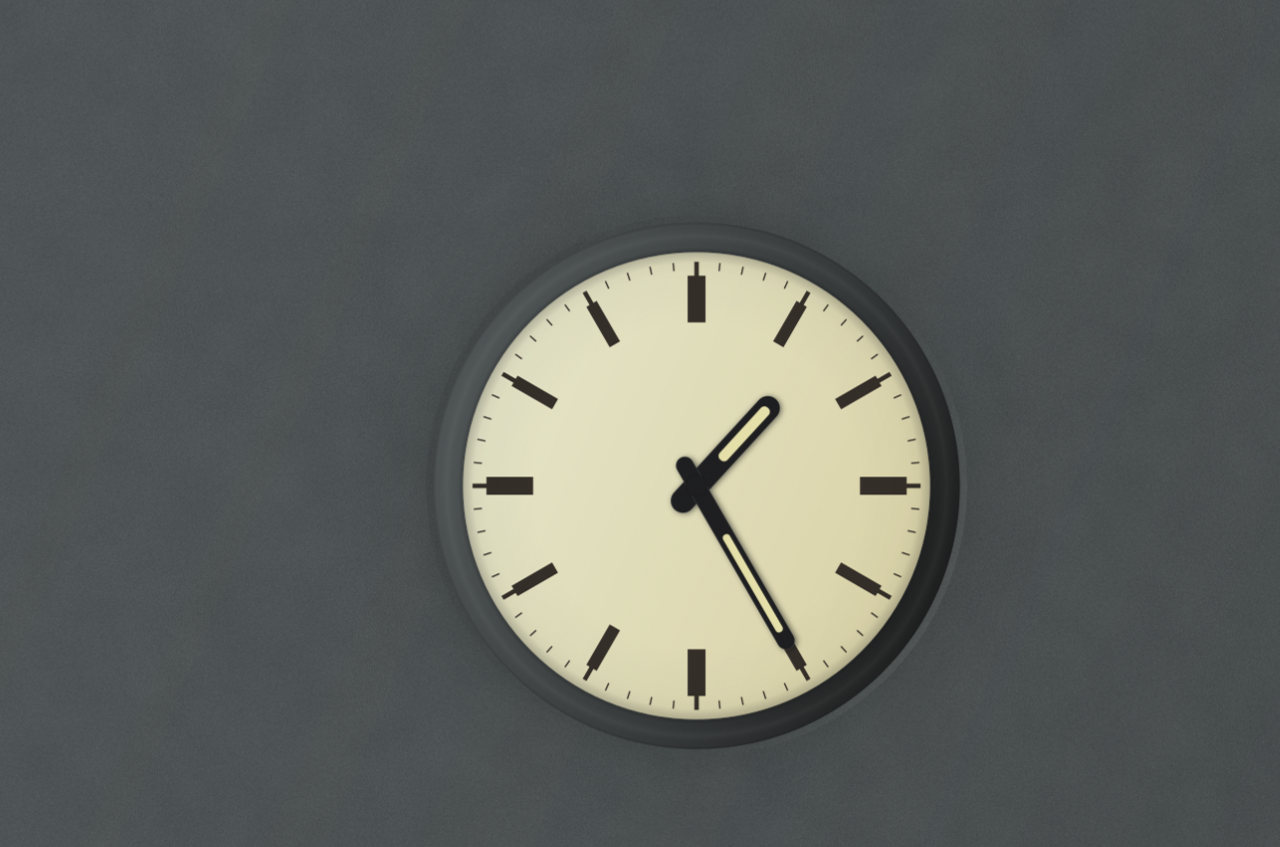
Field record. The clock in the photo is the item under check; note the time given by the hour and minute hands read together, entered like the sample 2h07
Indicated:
1h25
